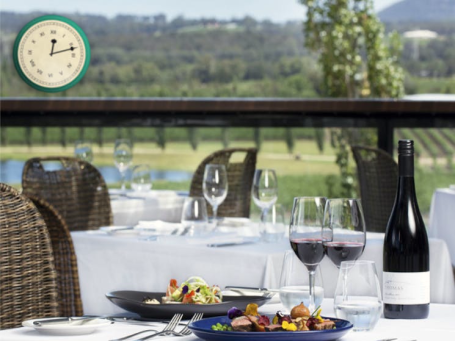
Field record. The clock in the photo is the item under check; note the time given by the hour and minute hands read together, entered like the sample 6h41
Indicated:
12h12
